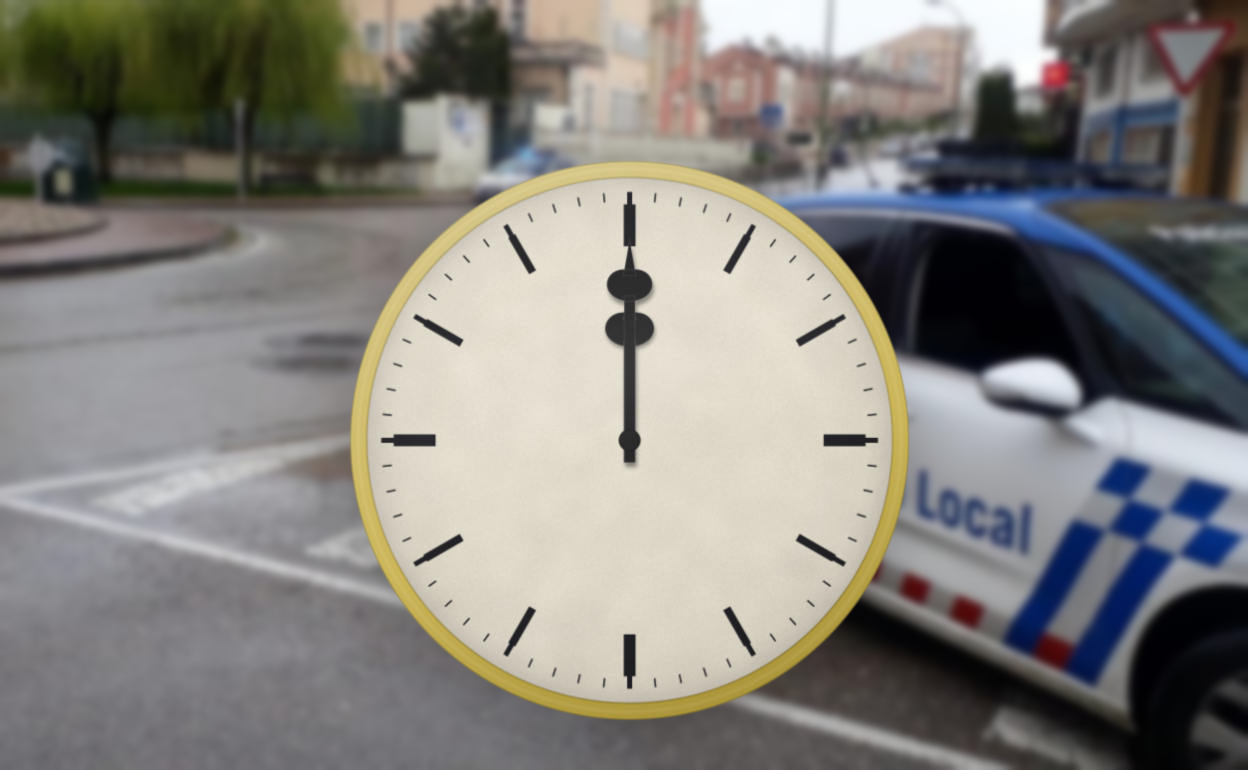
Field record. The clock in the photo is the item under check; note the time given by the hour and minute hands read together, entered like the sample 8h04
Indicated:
12h00
